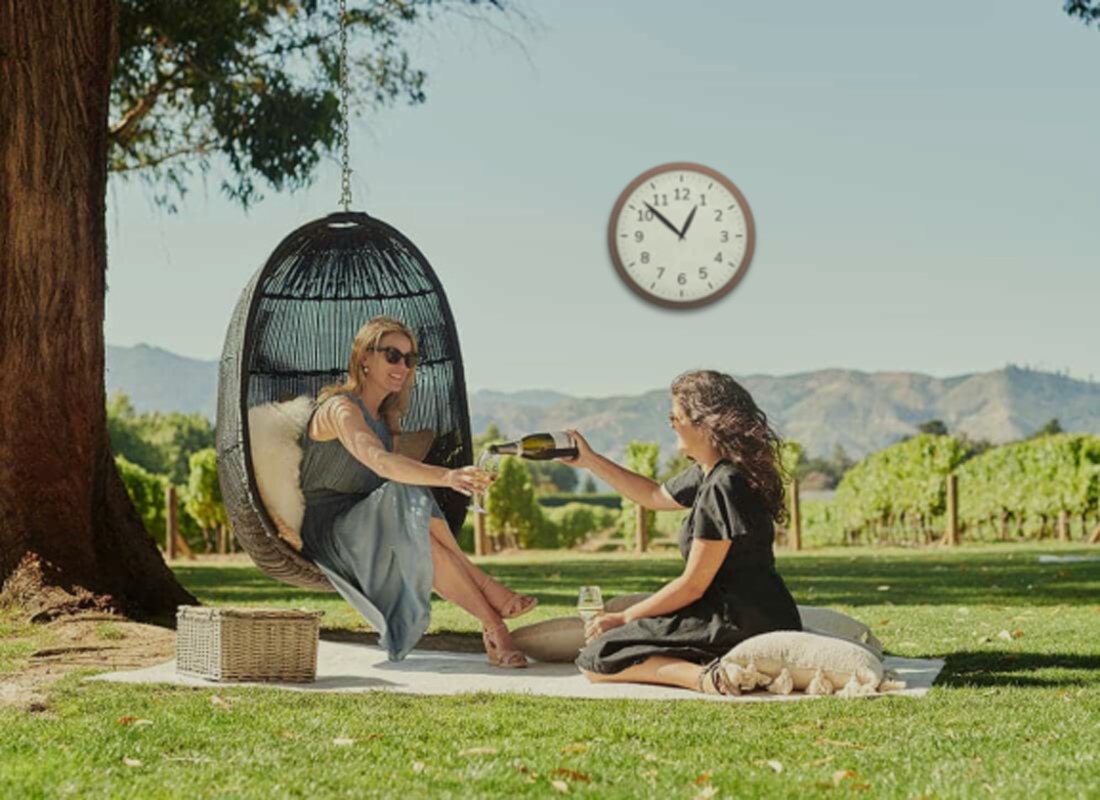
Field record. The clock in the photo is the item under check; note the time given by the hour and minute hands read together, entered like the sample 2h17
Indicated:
12h52
